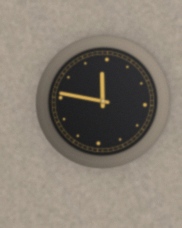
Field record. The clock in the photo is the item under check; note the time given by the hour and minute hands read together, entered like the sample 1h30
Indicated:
11h46
